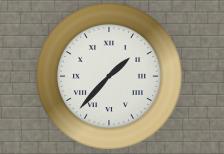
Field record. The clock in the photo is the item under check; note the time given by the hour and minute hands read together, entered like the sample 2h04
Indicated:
1h37
